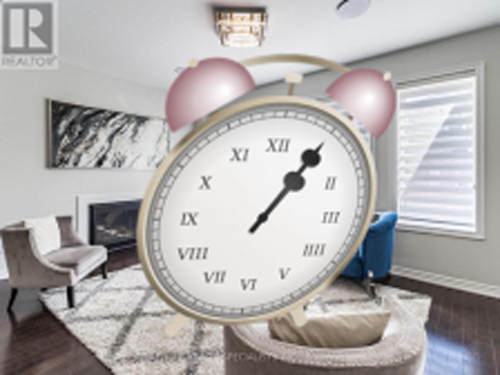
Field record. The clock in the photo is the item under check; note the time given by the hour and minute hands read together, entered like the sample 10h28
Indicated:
1h05
